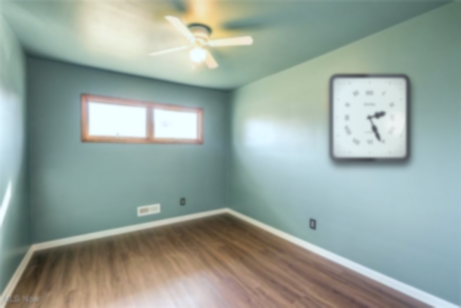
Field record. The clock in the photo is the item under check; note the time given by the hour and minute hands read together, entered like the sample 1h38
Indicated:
2h26
